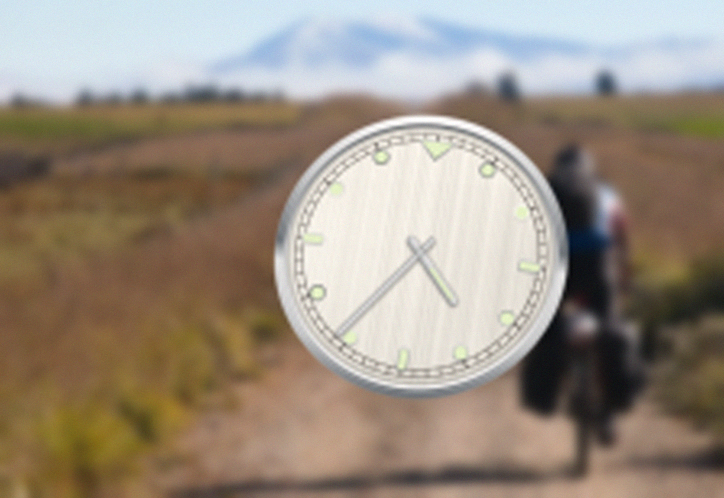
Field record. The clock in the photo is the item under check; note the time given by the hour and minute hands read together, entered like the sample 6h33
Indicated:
4h36
